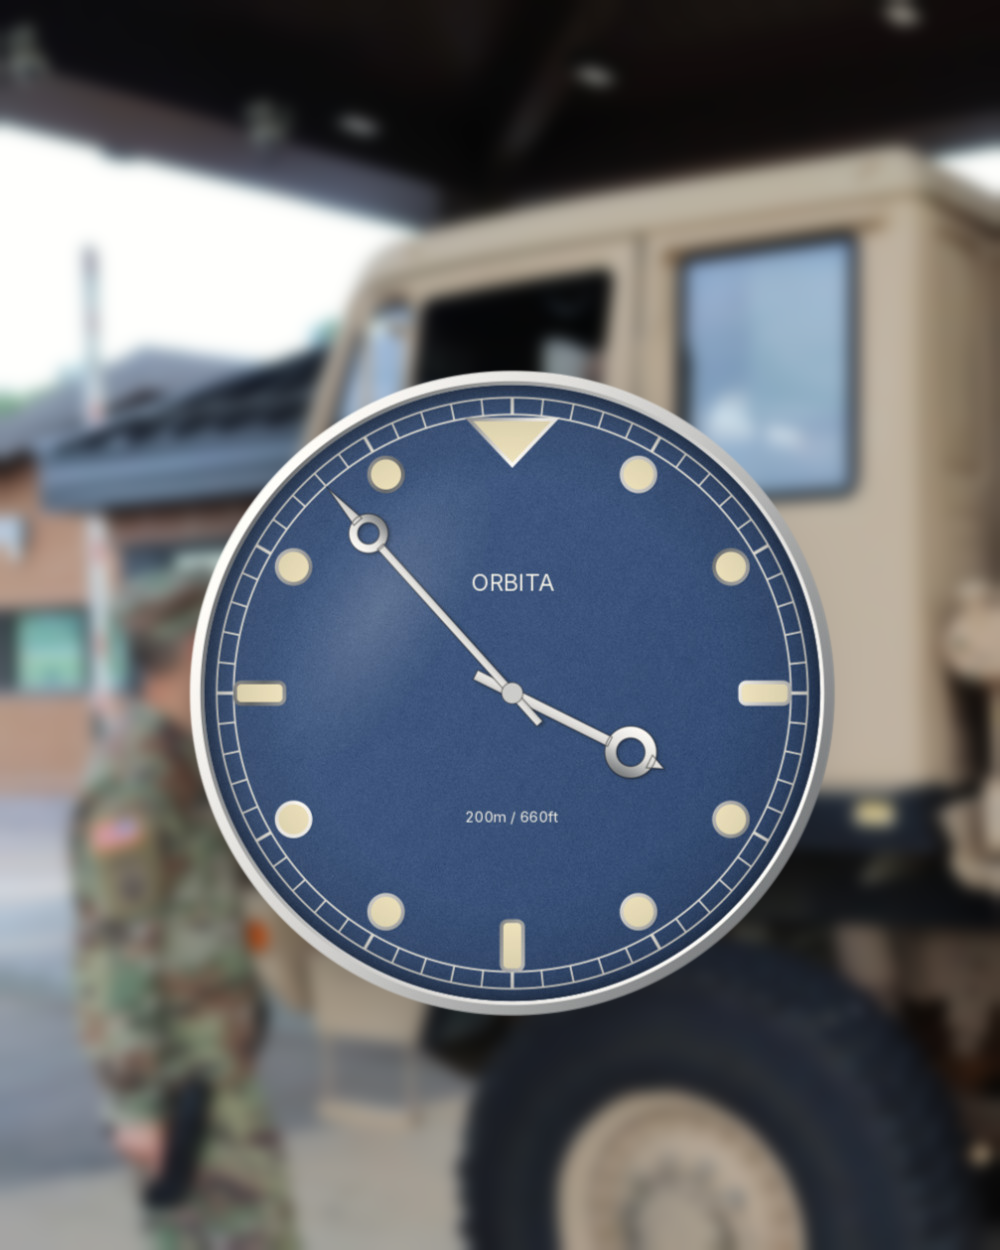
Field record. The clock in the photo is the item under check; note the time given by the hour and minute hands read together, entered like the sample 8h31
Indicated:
3h53
